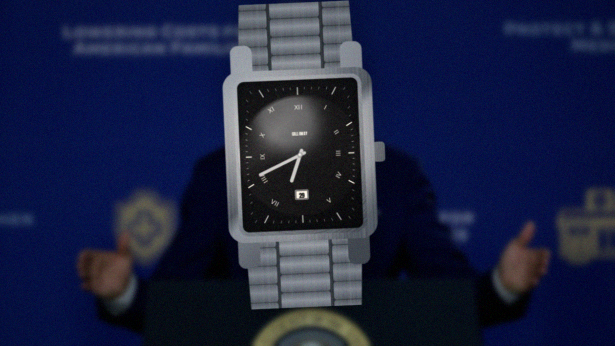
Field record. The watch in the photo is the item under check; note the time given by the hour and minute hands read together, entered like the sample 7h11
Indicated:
6h41
